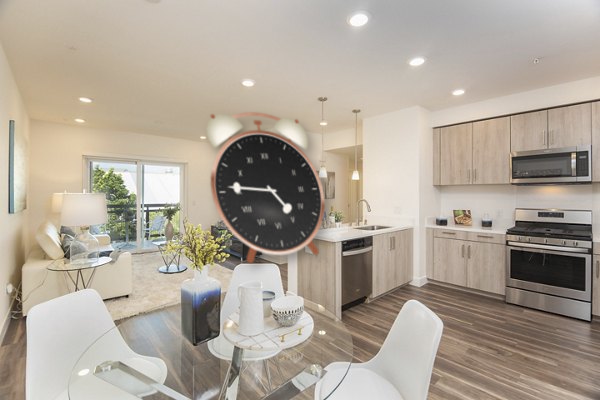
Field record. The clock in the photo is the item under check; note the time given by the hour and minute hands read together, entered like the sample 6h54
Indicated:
4h46
